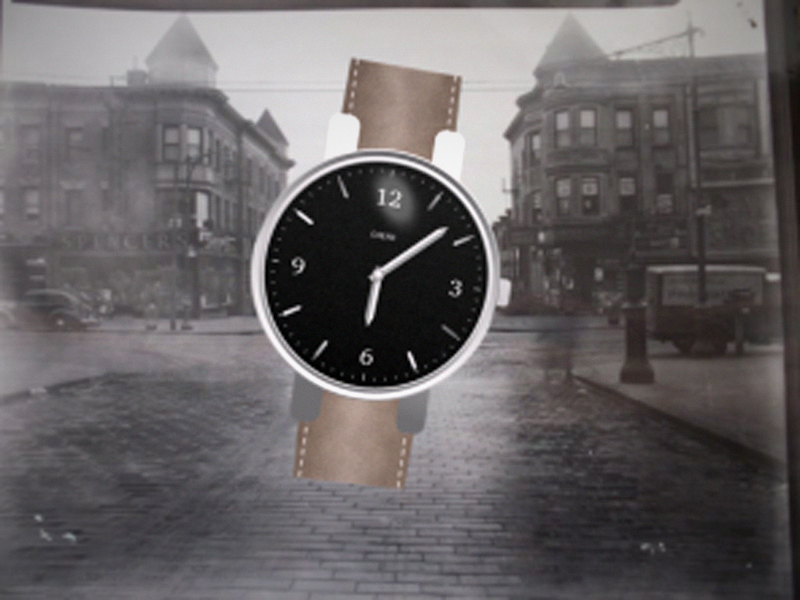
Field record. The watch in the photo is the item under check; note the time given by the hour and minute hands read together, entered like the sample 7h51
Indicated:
6h08
